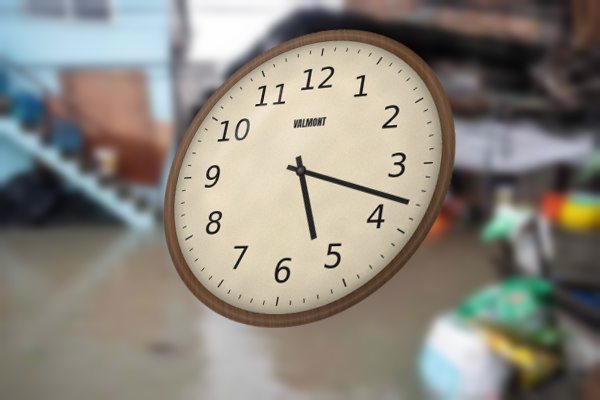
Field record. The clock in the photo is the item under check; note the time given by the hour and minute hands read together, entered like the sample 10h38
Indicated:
5h18
